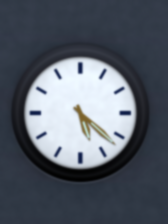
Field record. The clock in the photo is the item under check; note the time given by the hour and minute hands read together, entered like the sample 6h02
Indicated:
5h22
